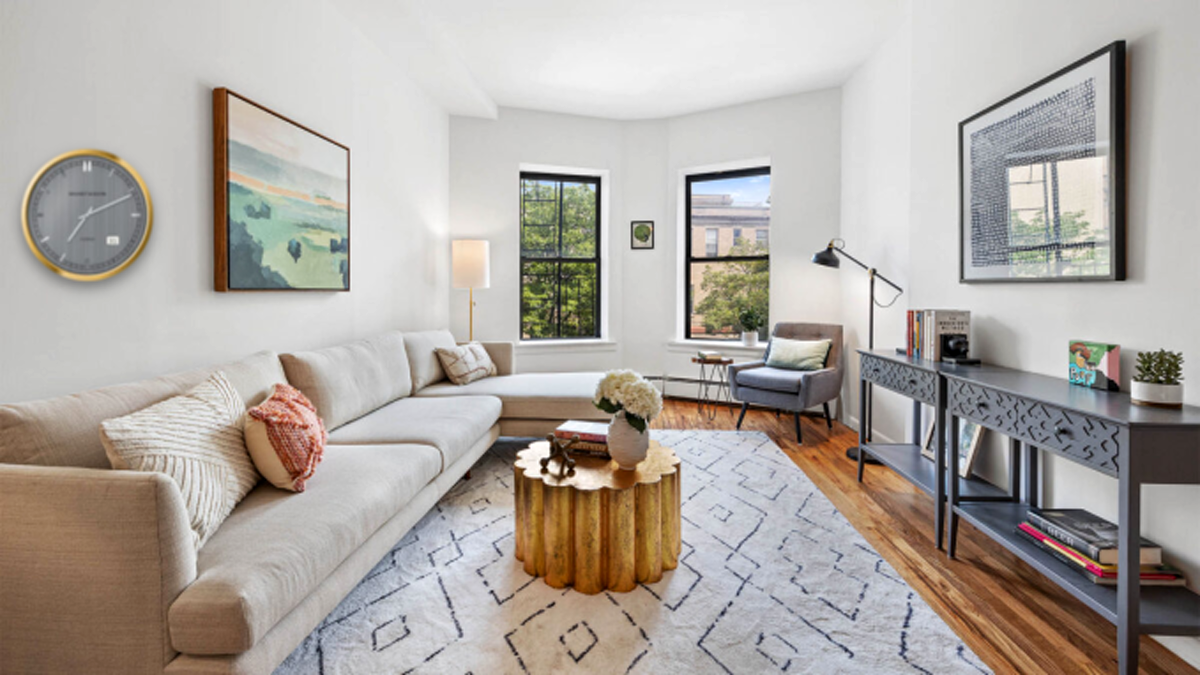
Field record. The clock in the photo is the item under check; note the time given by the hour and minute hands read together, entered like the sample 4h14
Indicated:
7h11
